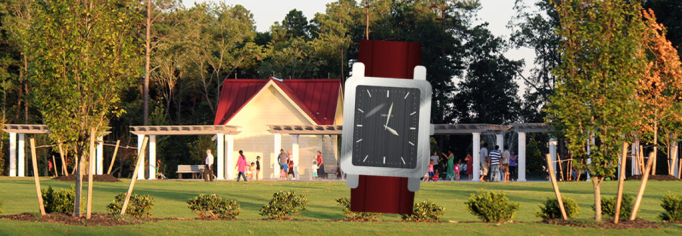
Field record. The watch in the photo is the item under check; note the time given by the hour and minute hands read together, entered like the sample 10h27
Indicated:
4h02
